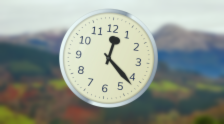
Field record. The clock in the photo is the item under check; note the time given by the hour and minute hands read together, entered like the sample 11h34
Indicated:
12h22
